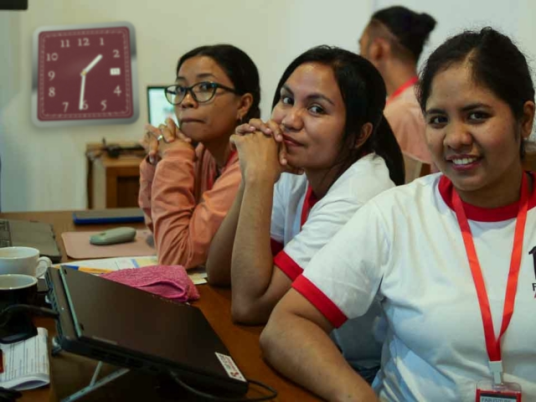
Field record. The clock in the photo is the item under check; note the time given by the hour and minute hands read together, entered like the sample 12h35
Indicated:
1h31
